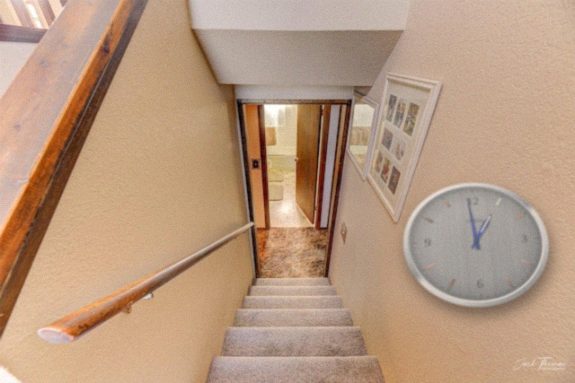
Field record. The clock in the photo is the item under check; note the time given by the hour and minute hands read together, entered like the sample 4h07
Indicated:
12h59
